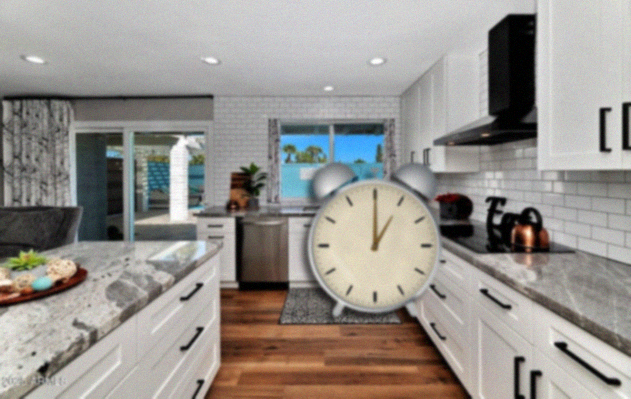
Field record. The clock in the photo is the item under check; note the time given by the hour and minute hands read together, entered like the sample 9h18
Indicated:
1h00
